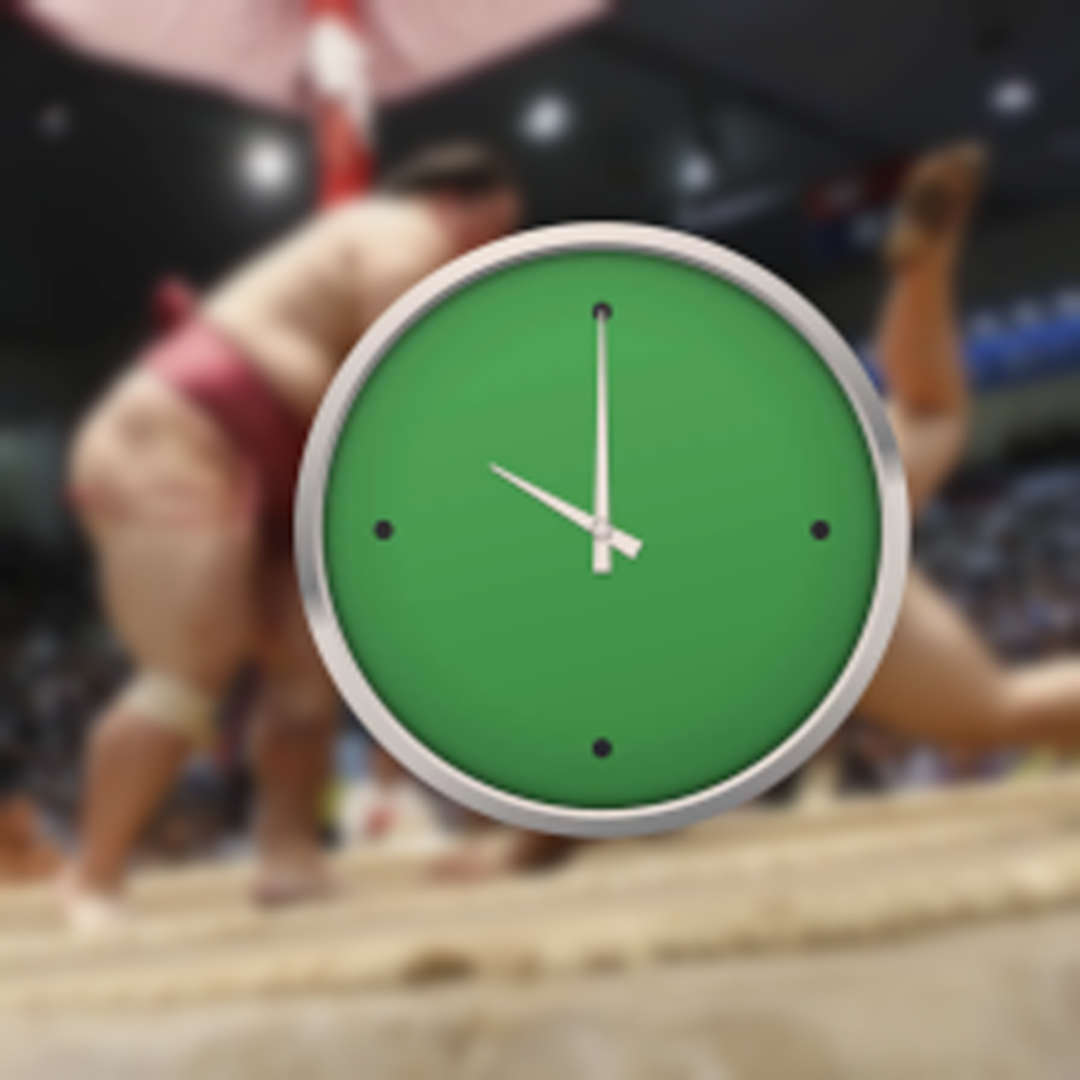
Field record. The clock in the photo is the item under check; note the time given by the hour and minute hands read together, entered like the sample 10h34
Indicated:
10h00
